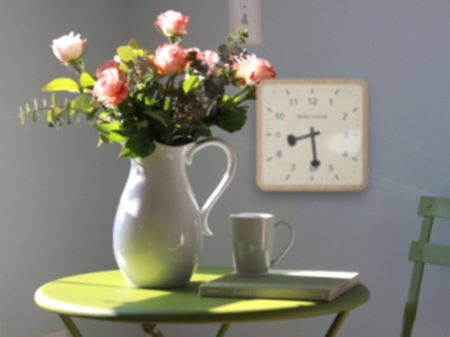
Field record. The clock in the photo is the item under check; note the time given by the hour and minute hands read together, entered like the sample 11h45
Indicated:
8h29
